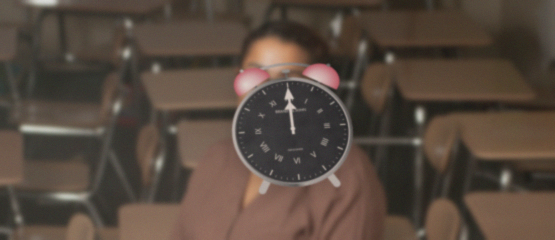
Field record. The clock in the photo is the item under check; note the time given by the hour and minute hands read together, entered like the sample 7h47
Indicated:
12h00
